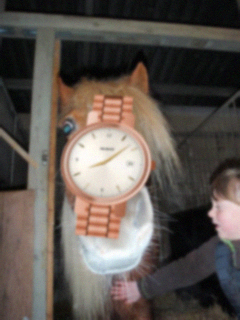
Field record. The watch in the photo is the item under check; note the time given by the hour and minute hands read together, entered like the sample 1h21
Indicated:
8h08
